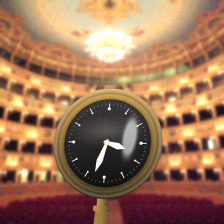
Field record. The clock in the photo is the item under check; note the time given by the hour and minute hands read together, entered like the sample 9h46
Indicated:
3h33
